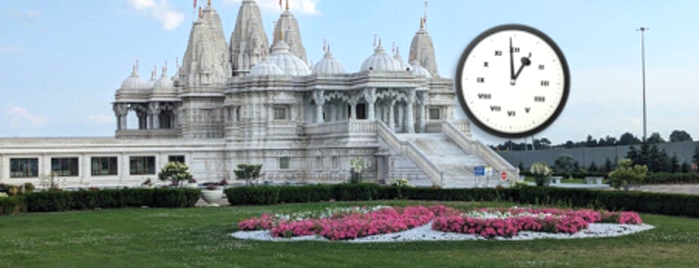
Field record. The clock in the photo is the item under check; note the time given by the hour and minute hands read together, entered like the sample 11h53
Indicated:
12h59
